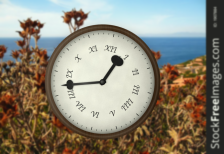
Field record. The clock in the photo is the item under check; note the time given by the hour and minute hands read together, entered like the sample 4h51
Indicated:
12h42
